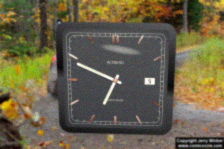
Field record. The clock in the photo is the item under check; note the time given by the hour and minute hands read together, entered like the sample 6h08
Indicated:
6h49
